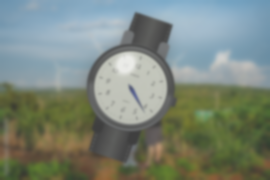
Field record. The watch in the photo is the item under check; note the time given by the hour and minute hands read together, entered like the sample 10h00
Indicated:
4h22
